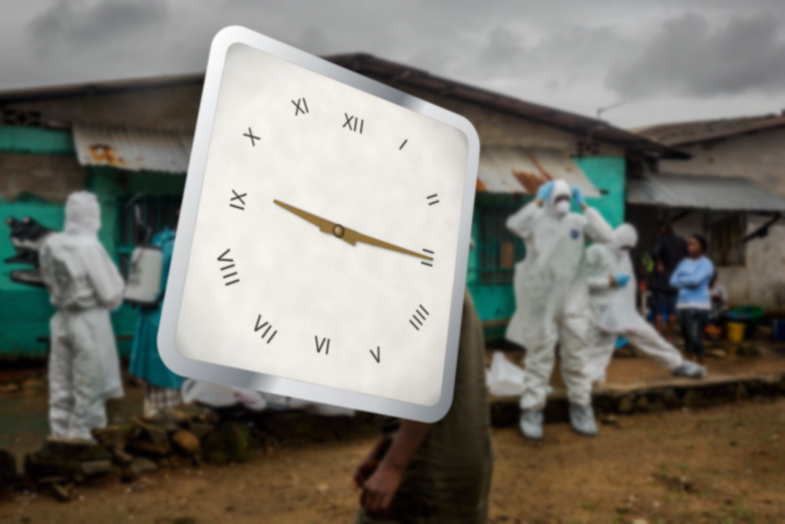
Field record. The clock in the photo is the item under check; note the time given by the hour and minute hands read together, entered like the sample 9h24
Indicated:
9h15
